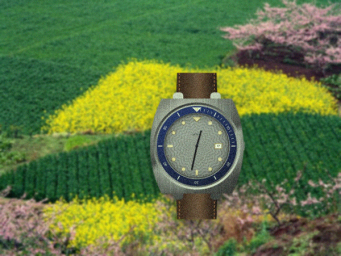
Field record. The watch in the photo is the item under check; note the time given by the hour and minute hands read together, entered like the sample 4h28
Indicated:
12h32
